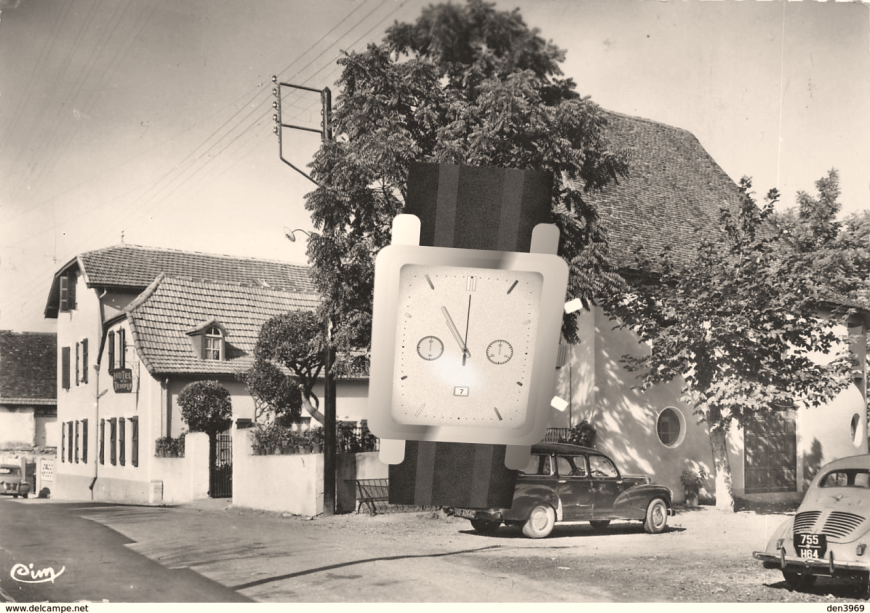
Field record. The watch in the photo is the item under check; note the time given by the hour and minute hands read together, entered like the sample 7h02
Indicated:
10h55
